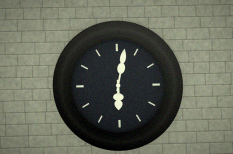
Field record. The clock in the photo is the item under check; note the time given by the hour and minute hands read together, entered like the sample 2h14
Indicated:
6h02
